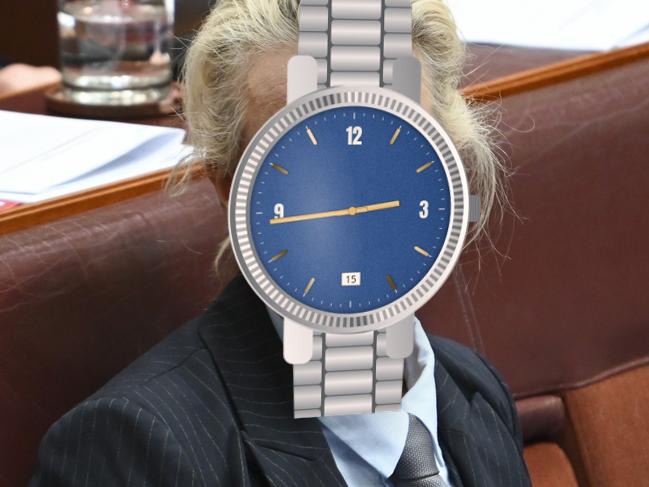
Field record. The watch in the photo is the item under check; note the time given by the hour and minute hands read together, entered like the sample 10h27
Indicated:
2h44
